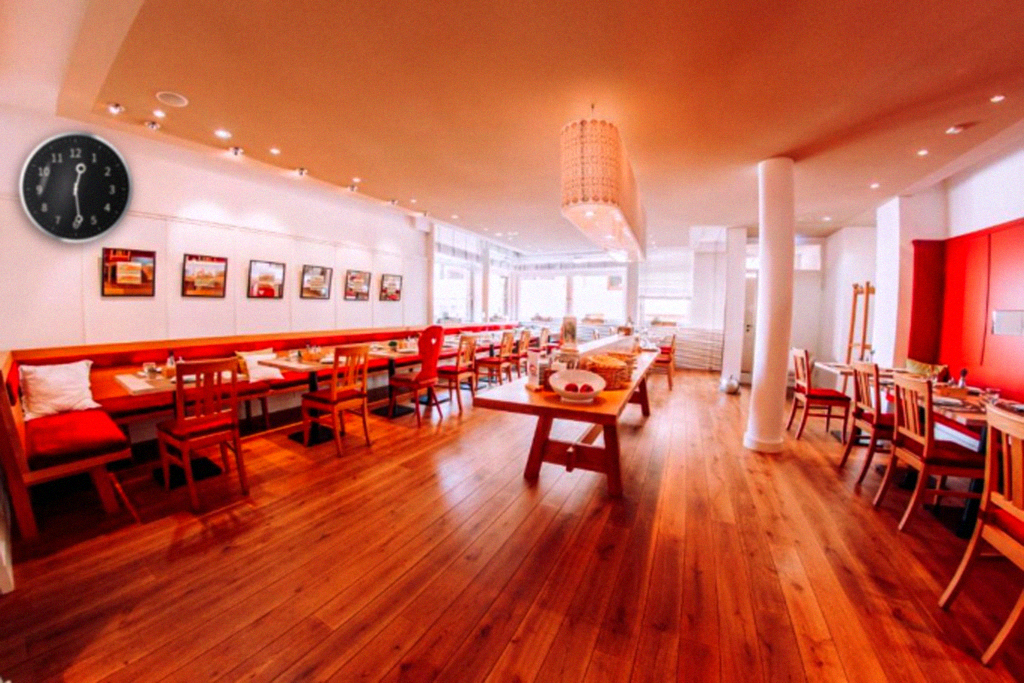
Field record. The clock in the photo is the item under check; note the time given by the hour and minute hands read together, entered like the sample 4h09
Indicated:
12h29
